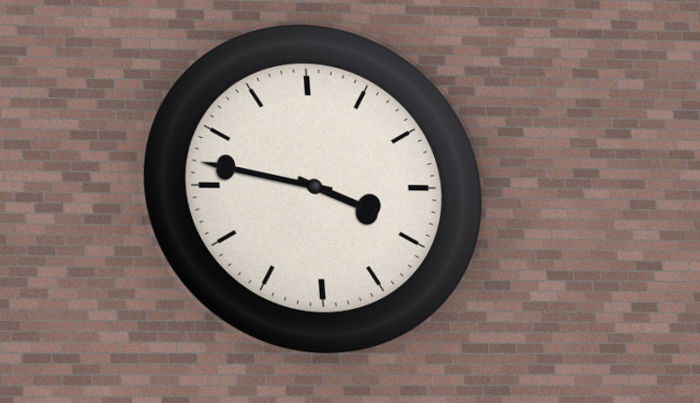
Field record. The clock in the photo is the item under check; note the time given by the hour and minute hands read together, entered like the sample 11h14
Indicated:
3h47
